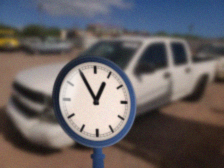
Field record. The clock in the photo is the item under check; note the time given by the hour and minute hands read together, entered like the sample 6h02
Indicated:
12h55
